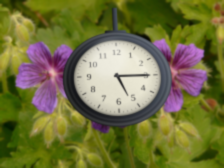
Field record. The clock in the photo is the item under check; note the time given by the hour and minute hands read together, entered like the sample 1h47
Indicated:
5h15
